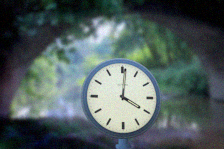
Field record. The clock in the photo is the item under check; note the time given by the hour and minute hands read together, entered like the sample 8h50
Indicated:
4h01
